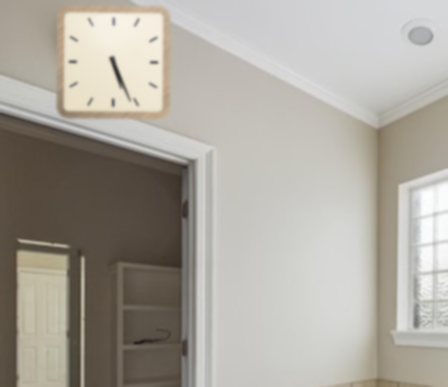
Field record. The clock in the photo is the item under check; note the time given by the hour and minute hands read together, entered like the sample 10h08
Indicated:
5h26
